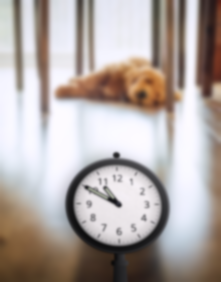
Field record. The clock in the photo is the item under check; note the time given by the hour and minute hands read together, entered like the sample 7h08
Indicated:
10h50
